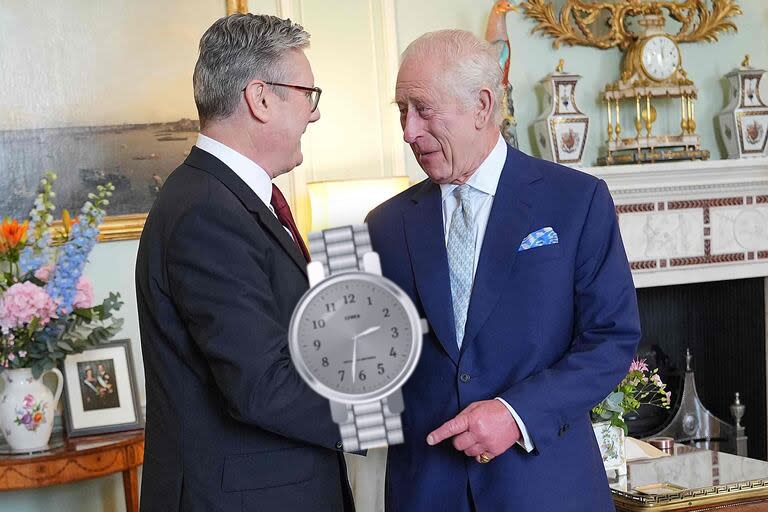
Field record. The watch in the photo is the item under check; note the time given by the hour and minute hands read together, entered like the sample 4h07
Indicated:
2h32
